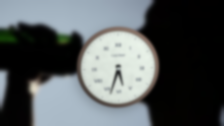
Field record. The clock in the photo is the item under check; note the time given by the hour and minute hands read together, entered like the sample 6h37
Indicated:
5h33
